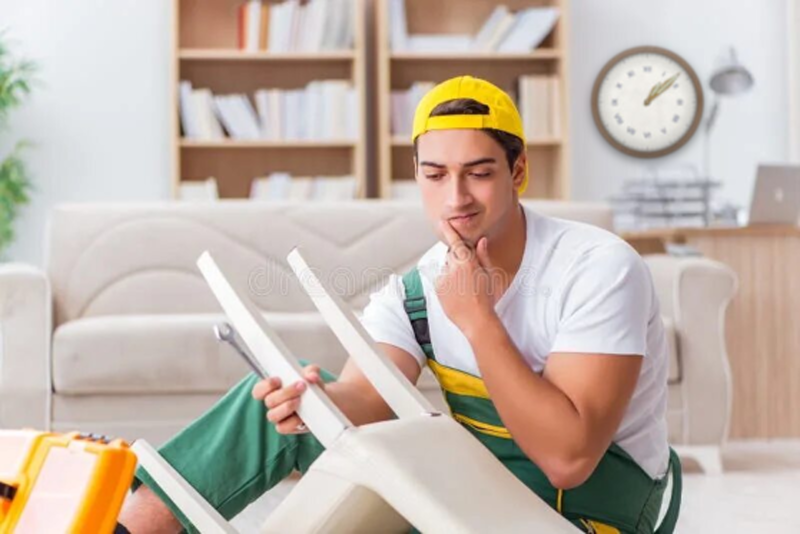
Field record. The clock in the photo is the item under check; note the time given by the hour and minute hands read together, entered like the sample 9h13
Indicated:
1h08
